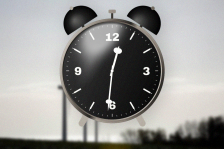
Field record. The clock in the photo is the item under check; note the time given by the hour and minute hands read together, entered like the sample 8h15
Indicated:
12h31
